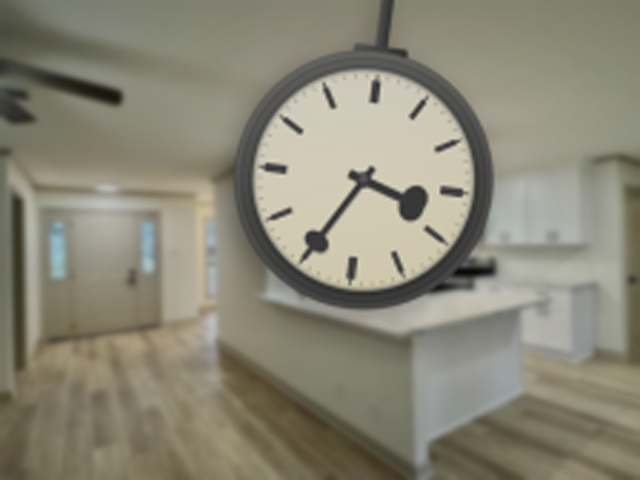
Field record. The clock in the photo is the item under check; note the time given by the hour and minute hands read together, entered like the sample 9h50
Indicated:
3h35
